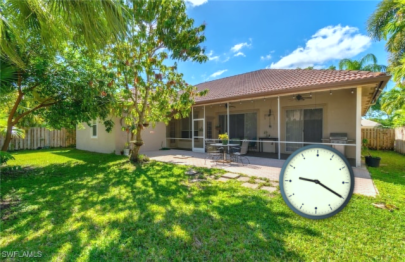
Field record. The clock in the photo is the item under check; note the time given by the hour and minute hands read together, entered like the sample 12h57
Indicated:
9h20
